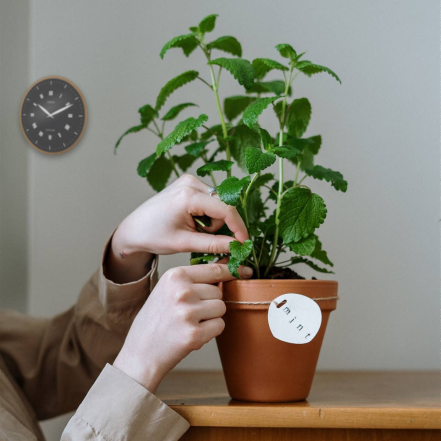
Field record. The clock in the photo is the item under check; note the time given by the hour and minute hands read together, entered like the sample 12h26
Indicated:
10h11
